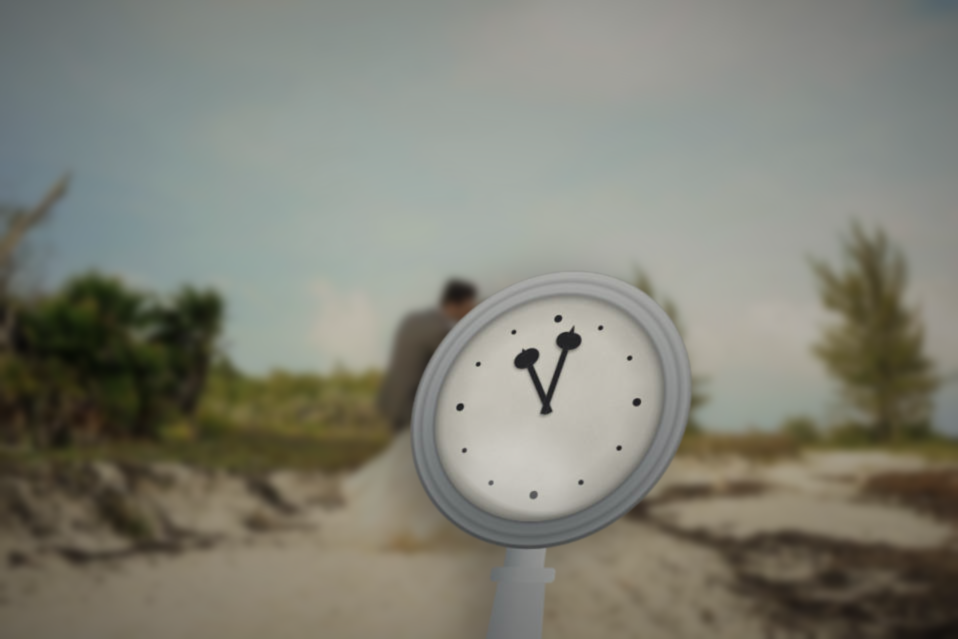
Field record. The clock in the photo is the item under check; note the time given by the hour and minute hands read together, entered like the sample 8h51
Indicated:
11h02
